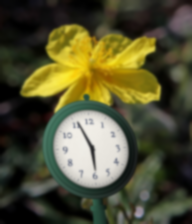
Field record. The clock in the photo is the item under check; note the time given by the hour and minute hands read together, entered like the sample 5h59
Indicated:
5h56
